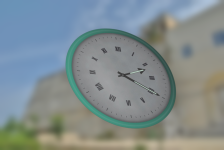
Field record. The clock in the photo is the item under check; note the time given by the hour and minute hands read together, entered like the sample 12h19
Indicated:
2h20
